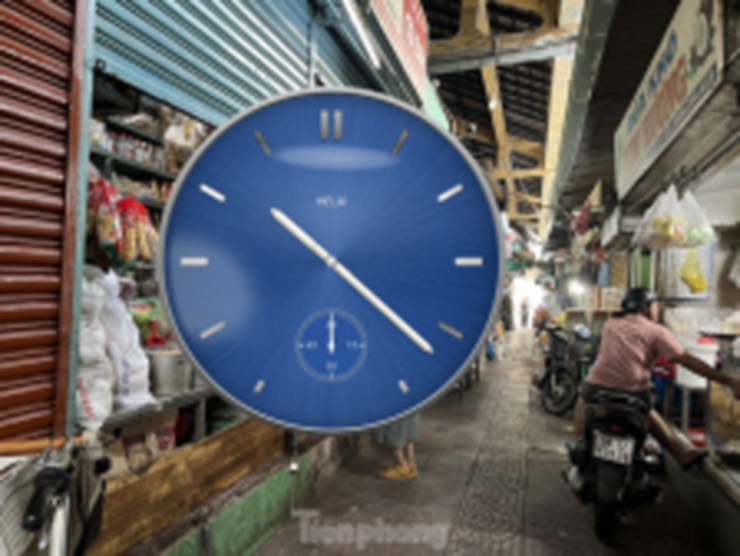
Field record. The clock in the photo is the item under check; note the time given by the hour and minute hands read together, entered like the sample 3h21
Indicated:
10h22
